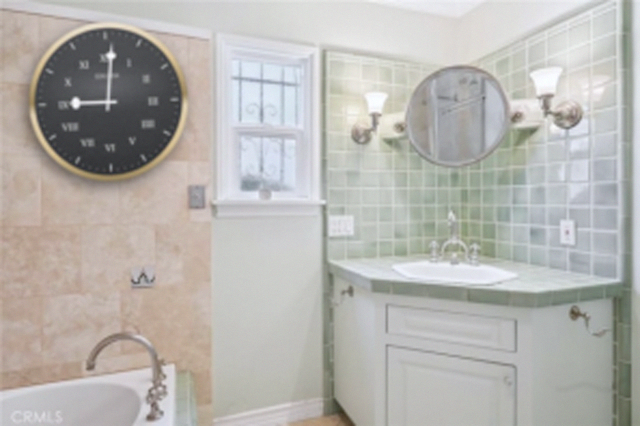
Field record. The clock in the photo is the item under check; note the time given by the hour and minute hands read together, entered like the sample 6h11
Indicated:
9h01
